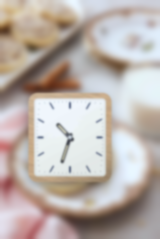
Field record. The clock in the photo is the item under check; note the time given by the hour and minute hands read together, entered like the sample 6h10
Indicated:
10h33
